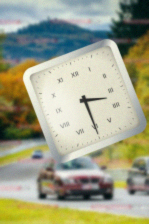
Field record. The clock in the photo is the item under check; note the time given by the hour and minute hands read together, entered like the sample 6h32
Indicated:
3h30
